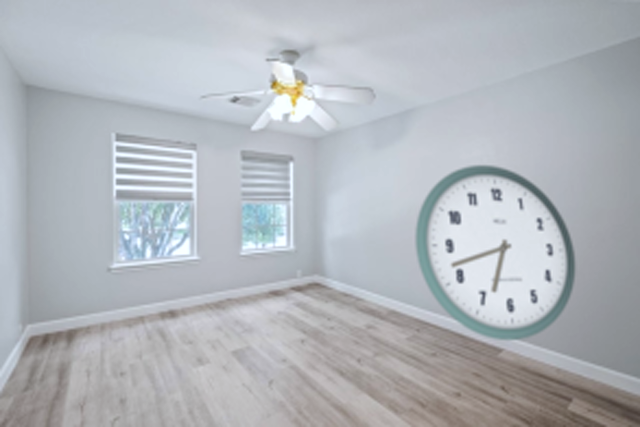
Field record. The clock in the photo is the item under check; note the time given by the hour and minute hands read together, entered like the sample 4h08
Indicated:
6h42
